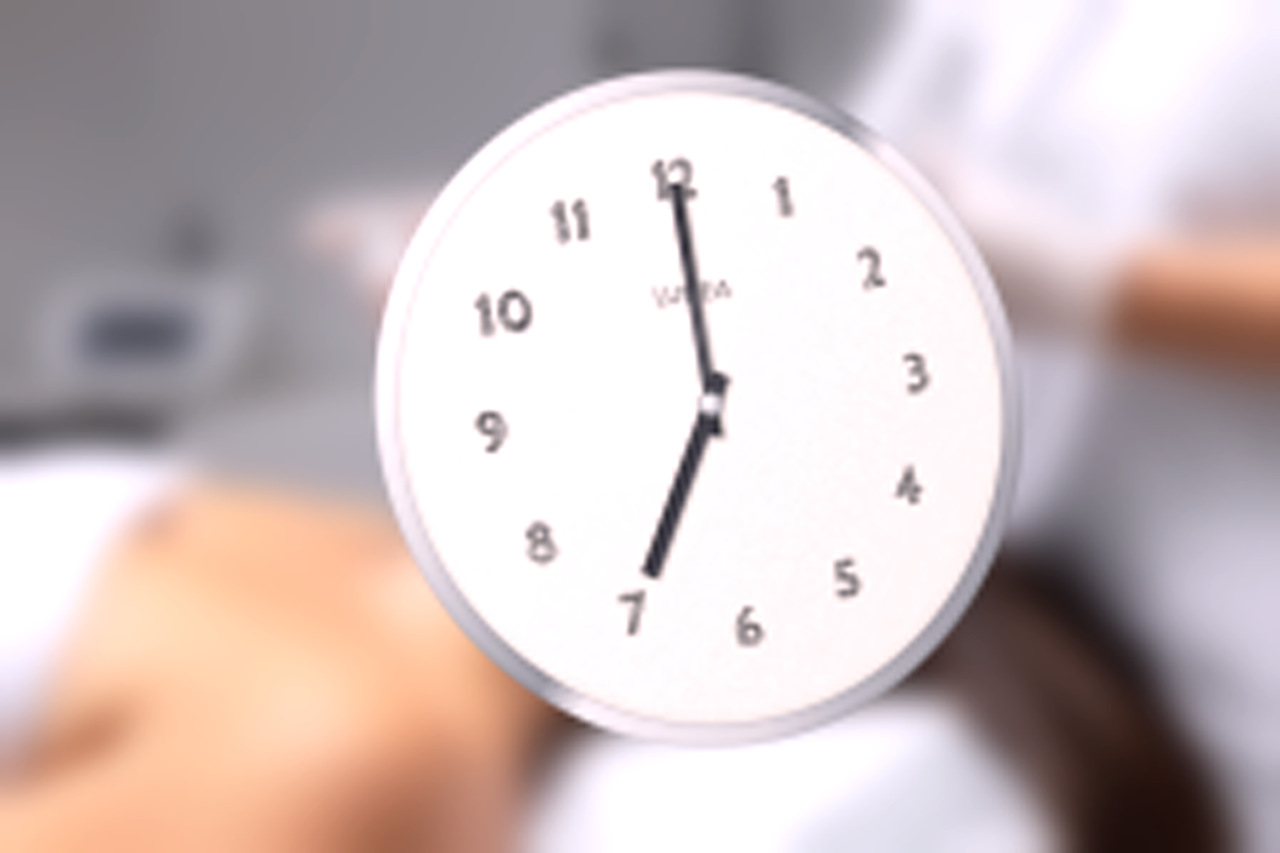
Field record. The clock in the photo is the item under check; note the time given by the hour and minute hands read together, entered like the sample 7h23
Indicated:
7h00
